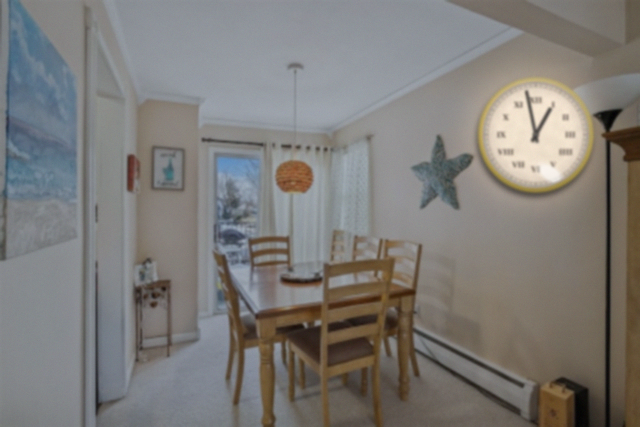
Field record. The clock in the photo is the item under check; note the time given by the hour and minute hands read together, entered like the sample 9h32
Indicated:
12h58
